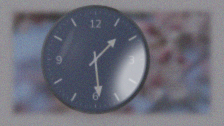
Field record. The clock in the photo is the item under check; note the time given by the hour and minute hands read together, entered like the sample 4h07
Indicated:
1h29
